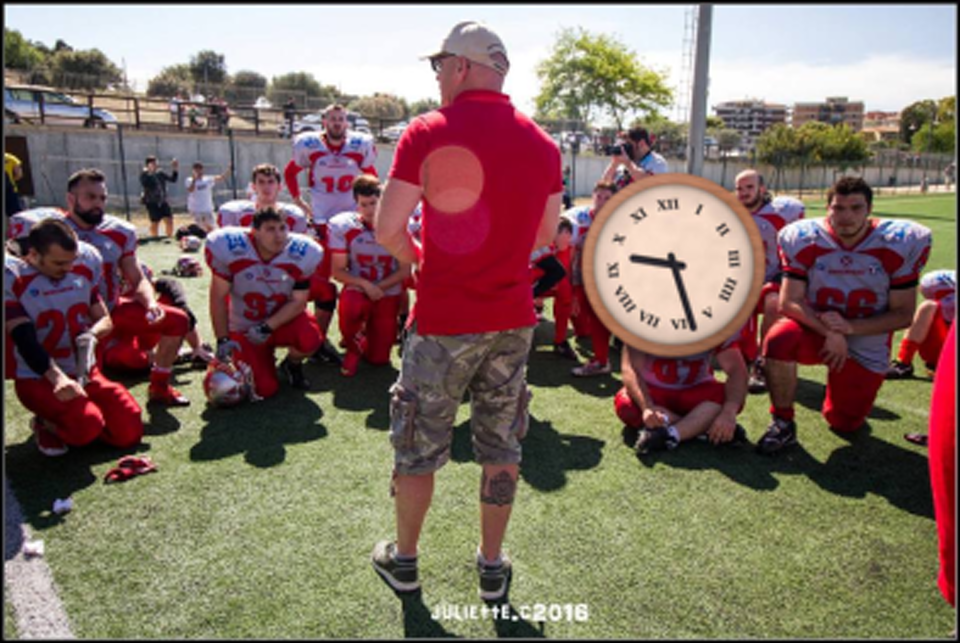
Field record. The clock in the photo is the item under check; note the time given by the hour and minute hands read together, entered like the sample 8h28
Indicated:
9h28
